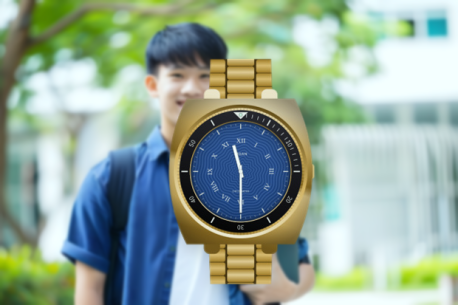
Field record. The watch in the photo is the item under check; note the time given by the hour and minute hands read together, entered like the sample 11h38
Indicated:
11h30
